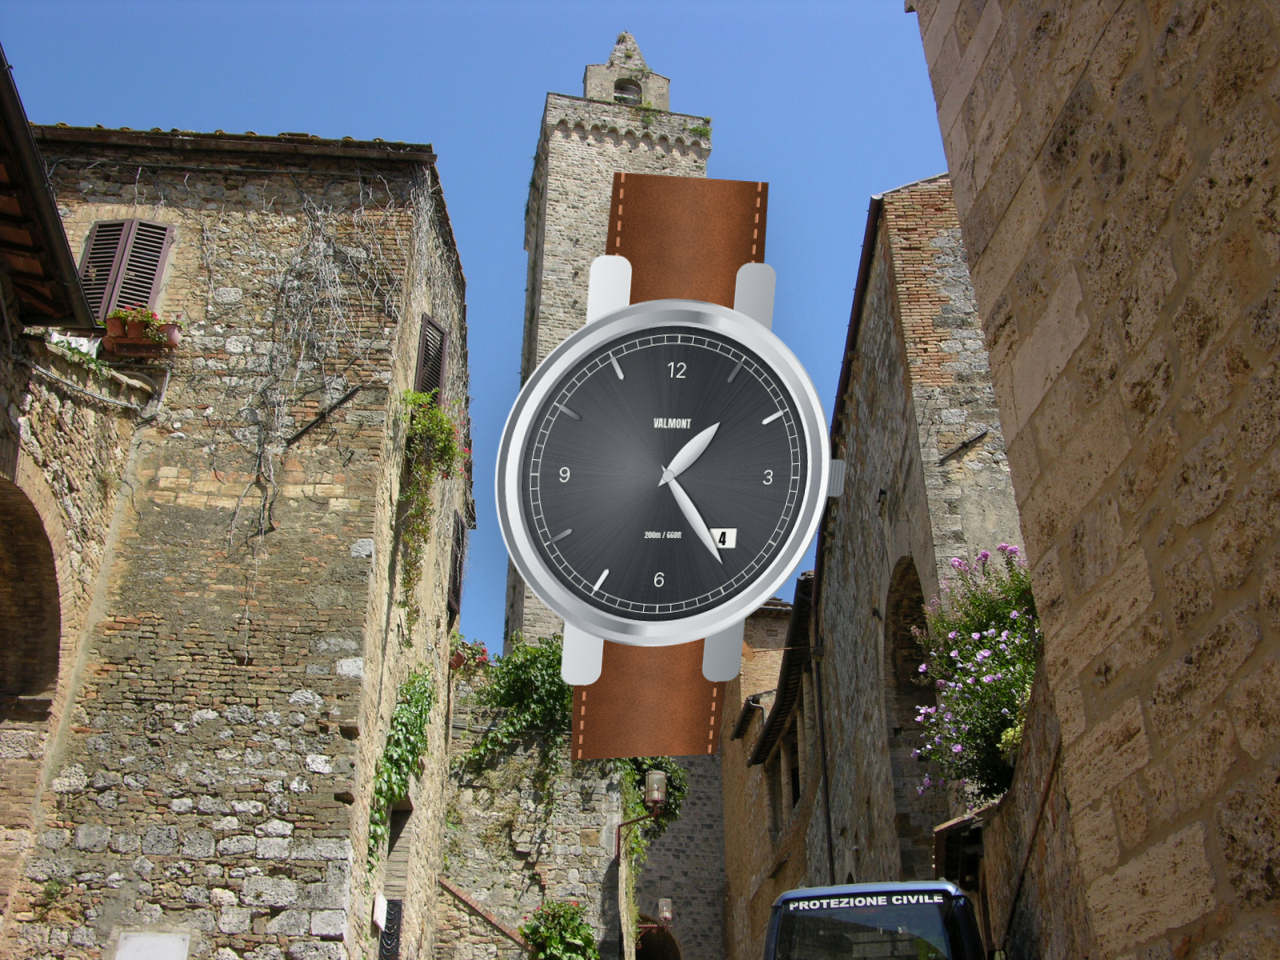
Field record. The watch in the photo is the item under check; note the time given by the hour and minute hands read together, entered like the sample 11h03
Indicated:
1h24
